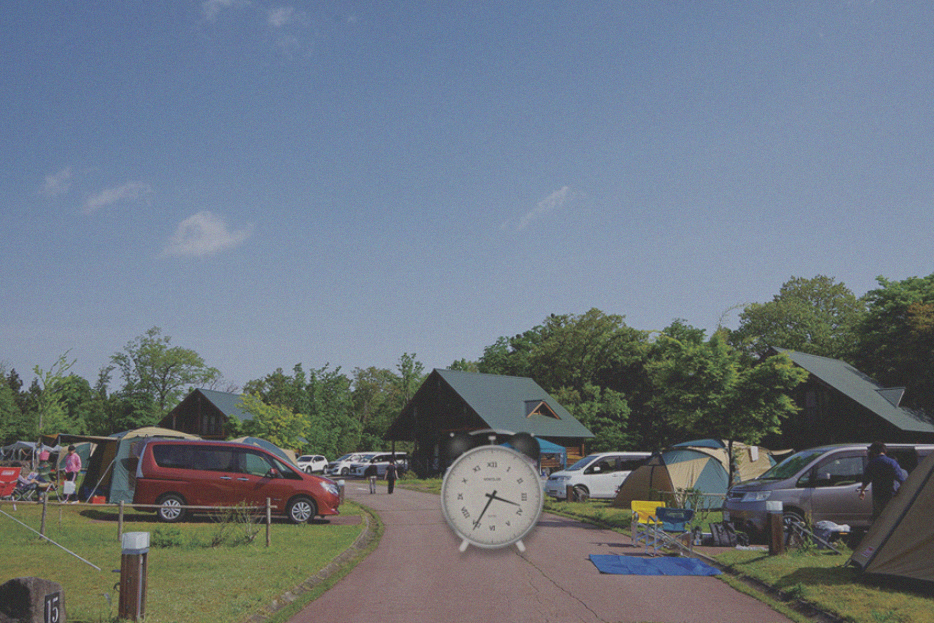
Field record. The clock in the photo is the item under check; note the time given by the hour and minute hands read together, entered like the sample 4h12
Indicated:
3h35
